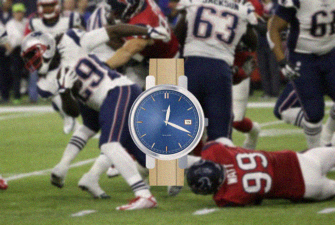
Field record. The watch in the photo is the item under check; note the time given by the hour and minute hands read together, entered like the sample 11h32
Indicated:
12h19
